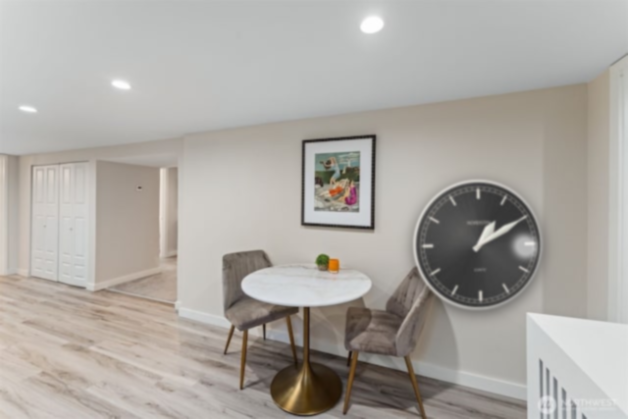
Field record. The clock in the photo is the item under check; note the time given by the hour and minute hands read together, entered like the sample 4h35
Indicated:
1h10
